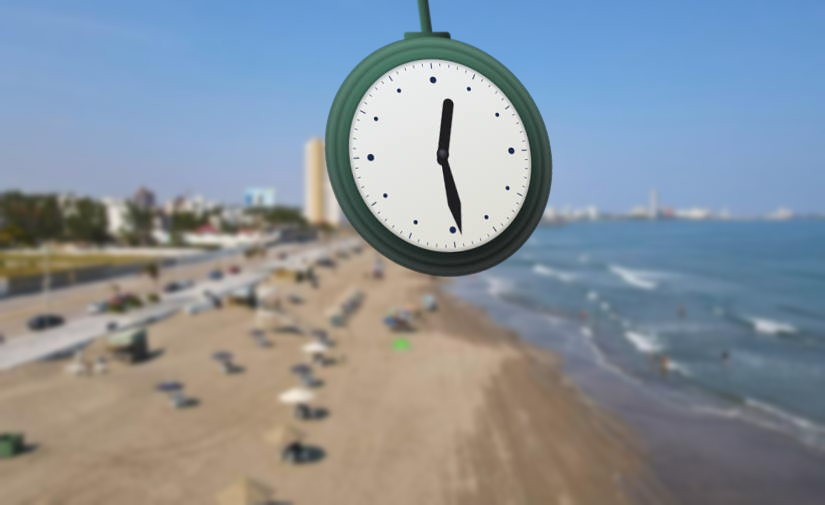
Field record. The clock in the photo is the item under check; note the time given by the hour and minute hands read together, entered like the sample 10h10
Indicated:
12h29
